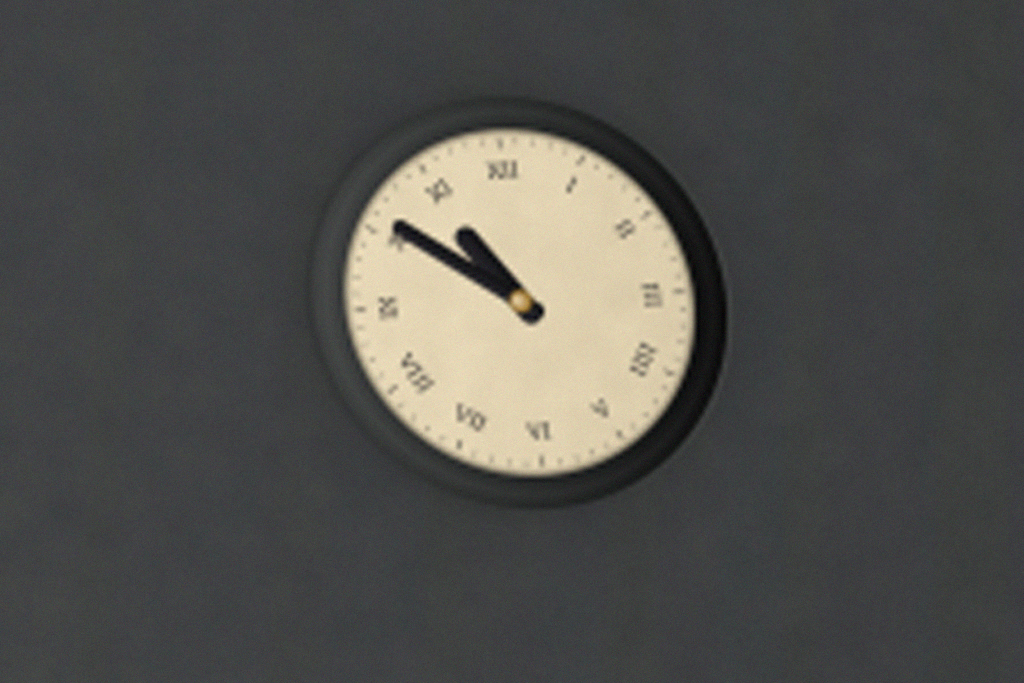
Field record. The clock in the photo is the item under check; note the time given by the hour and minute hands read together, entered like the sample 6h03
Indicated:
10h51
